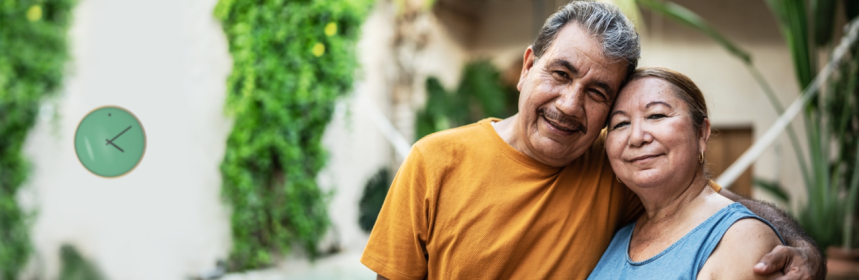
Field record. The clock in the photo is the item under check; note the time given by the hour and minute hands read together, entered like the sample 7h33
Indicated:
4h09
